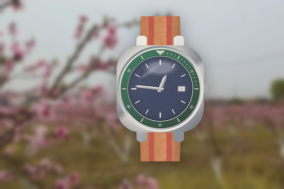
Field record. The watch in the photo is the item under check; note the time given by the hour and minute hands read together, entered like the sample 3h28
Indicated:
12h46
